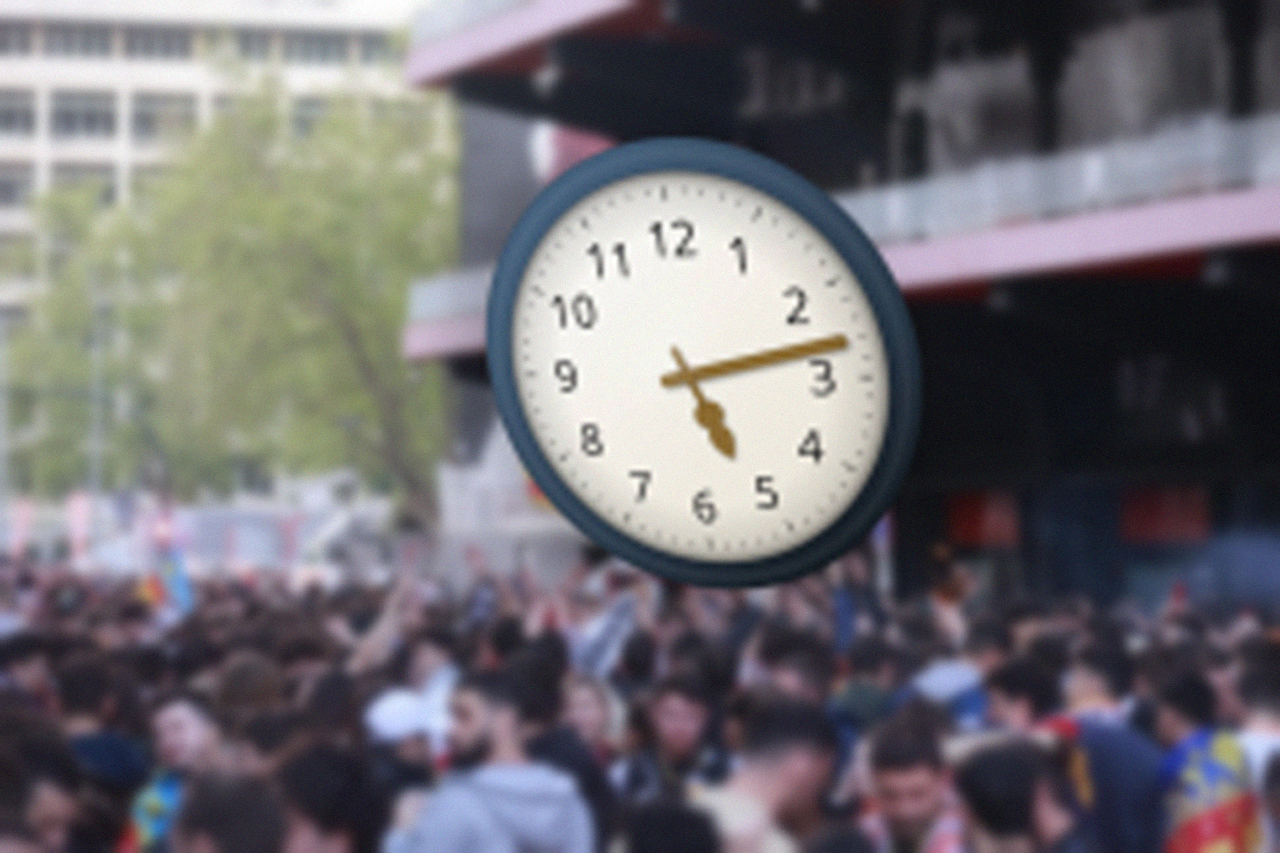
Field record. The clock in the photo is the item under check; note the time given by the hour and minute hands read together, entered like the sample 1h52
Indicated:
5h13
